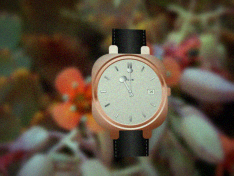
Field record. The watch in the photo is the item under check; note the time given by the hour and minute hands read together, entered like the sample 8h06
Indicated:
11h00
